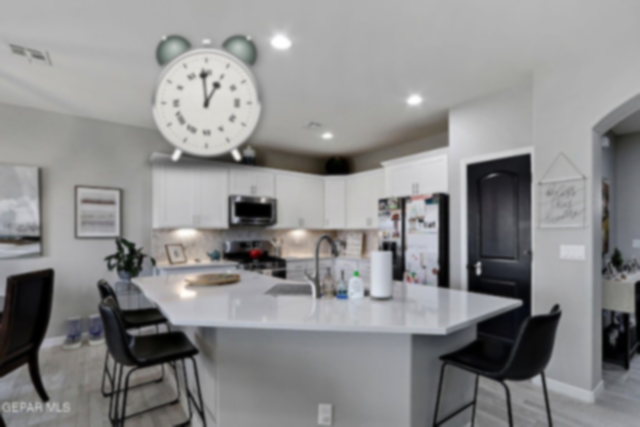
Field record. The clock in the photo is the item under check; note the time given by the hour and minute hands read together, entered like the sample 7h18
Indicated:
12h59
